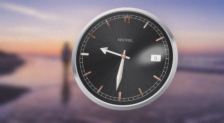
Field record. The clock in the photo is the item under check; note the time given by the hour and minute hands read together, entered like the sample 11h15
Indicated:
9h31
